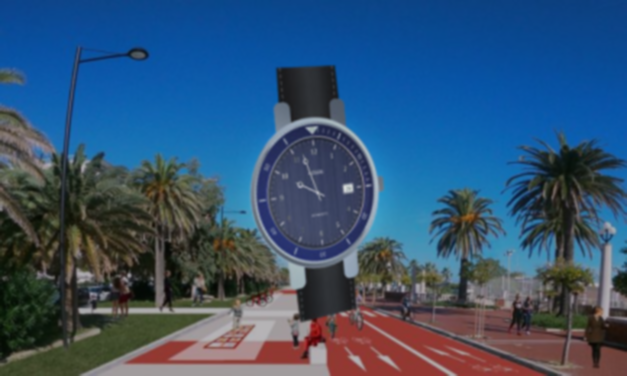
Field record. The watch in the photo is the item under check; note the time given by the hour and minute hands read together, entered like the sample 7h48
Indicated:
9h57
